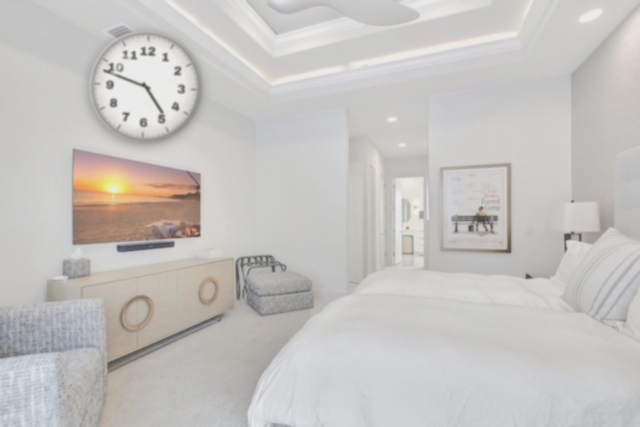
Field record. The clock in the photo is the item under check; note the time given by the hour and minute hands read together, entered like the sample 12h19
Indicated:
4h48
